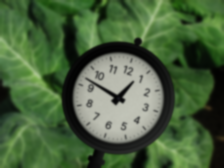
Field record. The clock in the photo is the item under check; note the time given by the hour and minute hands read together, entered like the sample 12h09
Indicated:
12h47
